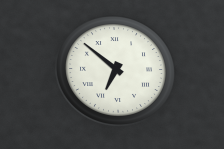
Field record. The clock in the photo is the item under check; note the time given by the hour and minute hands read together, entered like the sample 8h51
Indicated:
6h52
